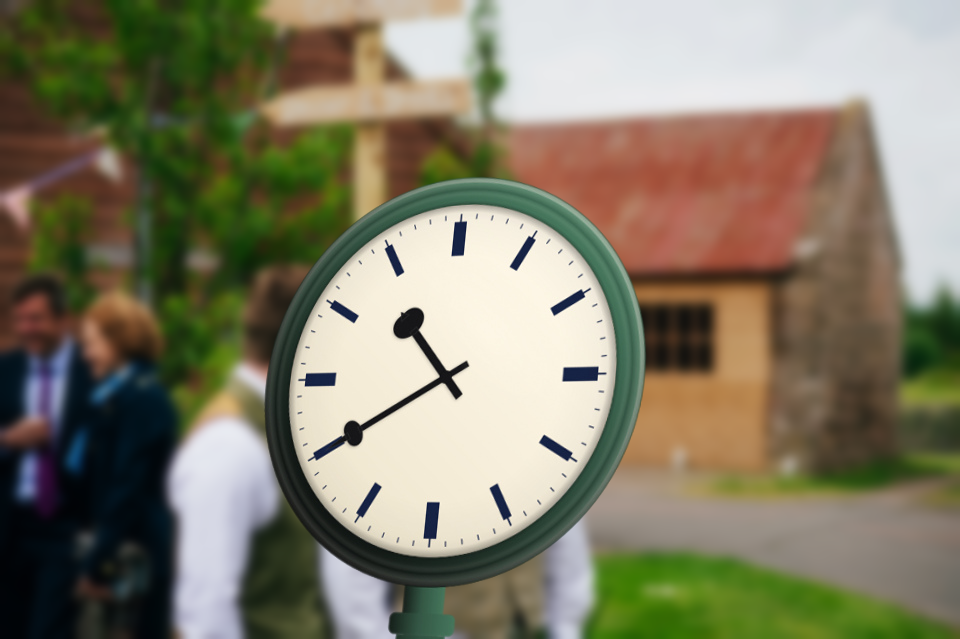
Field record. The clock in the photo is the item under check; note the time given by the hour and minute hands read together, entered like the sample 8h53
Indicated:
10h40
